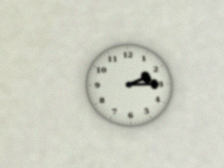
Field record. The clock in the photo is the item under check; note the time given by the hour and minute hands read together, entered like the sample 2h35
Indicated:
2h15
